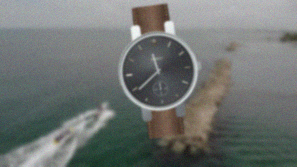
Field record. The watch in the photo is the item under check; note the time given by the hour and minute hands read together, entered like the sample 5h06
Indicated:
11h39
